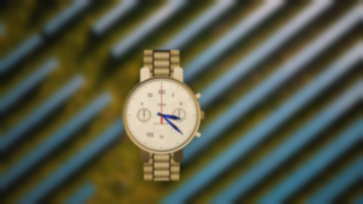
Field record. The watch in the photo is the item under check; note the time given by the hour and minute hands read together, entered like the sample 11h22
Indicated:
3h22
